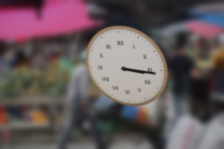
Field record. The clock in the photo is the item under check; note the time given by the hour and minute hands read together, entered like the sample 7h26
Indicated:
3h16
